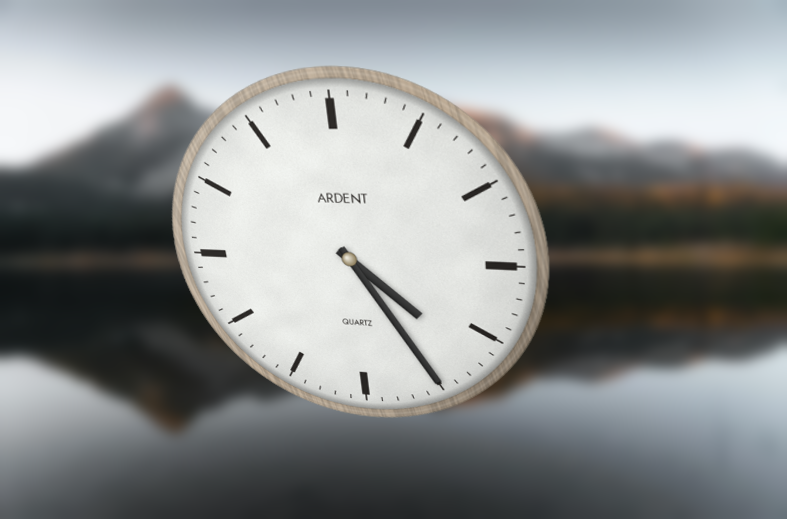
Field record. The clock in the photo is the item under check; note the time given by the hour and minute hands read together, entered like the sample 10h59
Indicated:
4h25
